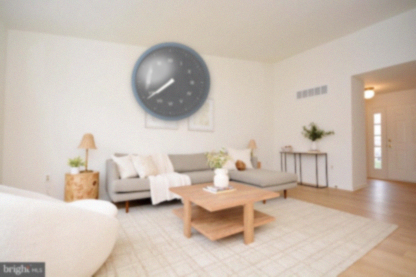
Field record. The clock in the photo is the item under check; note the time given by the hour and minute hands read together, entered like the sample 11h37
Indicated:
7h39
